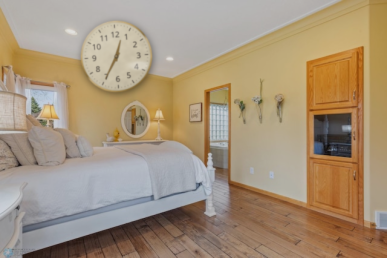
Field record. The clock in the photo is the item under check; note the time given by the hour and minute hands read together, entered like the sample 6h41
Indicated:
12h35
